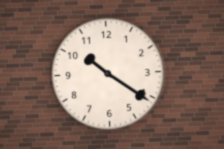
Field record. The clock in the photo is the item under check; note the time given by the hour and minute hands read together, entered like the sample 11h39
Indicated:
10h21
